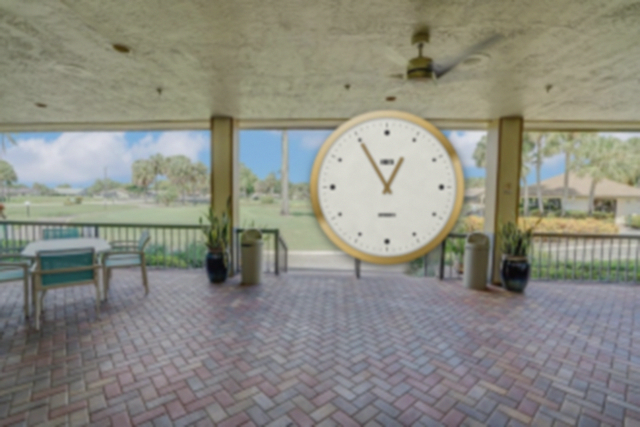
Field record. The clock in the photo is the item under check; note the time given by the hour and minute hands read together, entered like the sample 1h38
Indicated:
12h55
